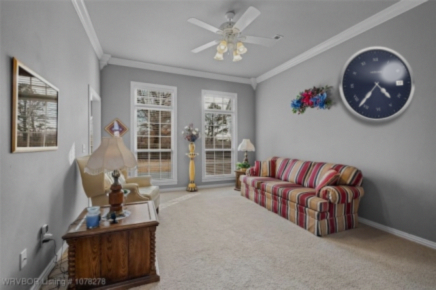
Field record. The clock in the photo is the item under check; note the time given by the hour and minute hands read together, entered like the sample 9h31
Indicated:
4h37
